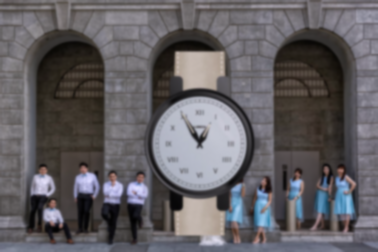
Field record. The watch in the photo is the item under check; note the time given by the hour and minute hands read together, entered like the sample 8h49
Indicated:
12h55
